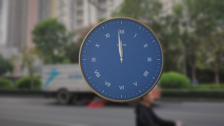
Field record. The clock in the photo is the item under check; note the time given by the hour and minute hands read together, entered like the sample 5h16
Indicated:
11h59
